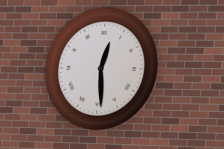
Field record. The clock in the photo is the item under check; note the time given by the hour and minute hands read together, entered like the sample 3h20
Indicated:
12h29
